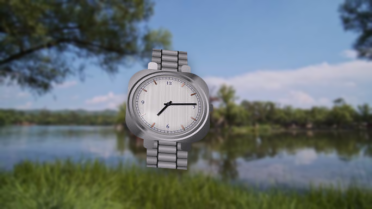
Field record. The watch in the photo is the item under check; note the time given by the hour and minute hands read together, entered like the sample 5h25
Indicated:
7h14
